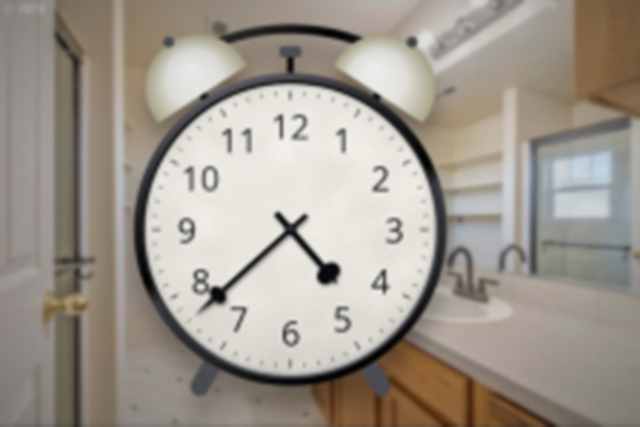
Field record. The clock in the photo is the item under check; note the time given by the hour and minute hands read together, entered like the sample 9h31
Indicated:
4h38
